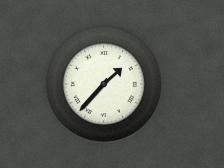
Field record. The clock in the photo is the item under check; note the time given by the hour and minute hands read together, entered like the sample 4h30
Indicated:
1h37
